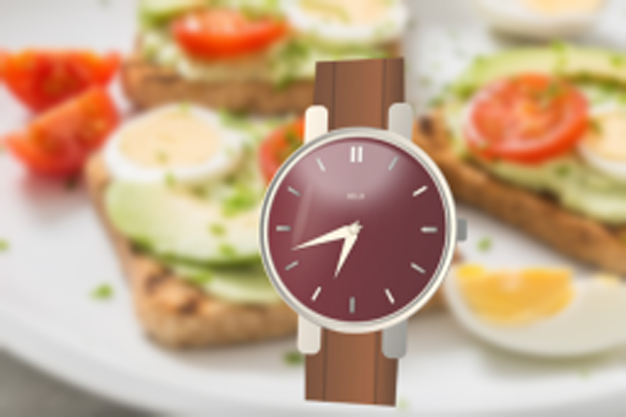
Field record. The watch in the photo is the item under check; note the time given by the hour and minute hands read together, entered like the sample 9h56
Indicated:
6h42
